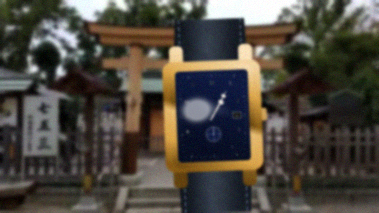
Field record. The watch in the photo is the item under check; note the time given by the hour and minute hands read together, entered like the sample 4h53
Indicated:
1h05
